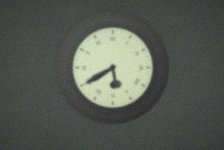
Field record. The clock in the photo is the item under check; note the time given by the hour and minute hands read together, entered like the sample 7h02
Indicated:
5h40
